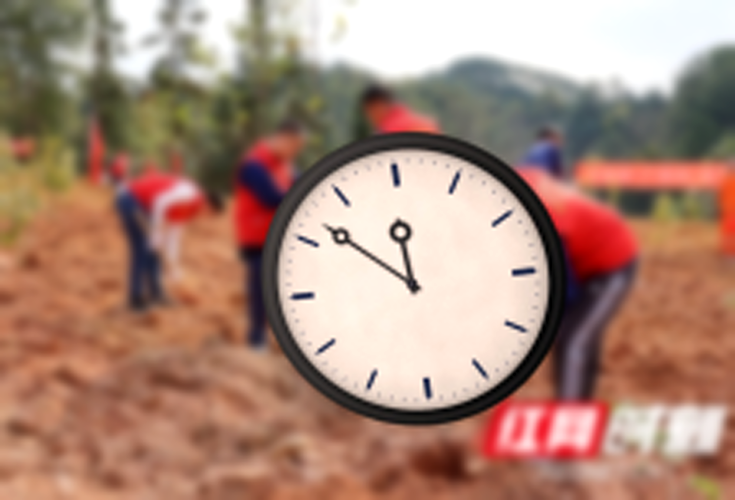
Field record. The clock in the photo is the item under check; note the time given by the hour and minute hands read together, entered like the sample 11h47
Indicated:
11h52
